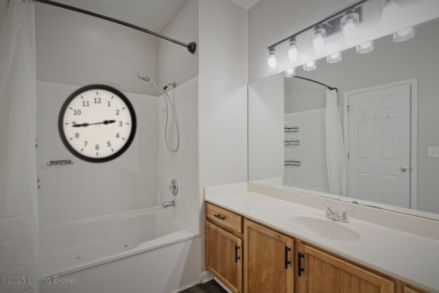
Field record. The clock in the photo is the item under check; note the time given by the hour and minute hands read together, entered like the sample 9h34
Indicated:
2h44
